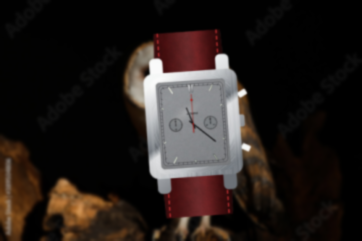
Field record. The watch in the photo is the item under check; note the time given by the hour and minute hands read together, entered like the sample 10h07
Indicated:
11h22
